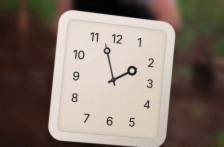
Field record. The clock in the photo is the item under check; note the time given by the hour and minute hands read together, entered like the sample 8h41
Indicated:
1h57
